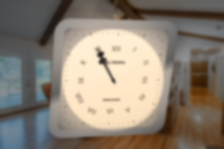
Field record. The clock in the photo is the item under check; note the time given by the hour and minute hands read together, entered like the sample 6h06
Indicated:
10h55
